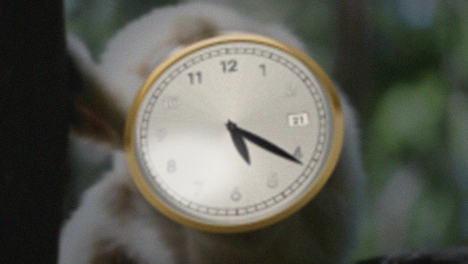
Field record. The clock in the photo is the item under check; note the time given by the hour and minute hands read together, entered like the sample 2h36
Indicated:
5h21
